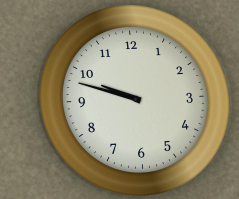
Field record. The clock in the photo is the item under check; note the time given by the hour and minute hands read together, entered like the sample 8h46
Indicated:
9h48
